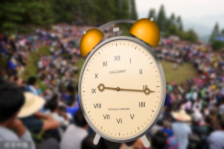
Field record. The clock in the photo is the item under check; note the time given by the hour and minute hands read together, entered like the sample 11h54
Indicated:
9h16
